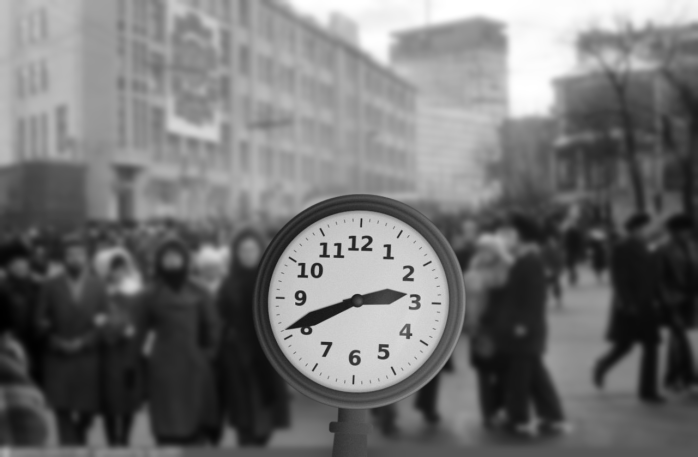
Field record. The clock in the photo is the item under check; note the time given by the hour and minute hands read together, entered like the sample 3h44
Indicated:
2h41
